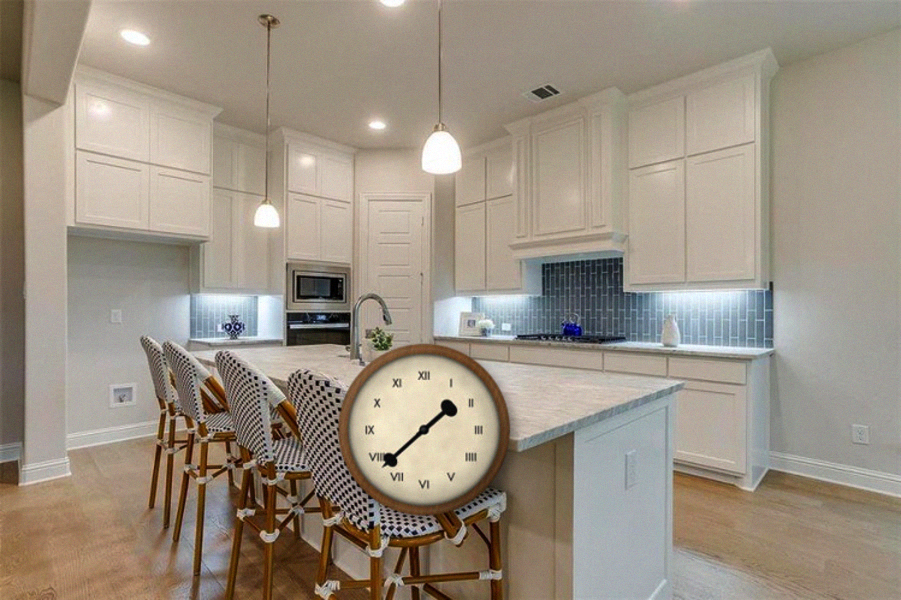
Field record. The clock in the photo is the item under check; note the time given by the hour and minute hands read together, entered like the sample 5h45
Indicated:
1h38
